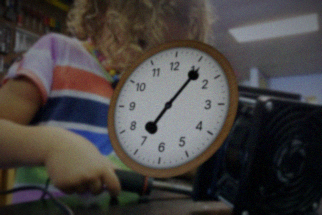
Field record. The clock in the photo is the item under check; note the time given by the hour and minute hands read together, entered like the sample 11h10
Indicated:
7h06
